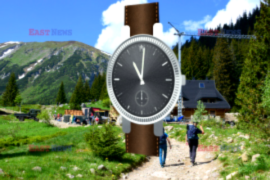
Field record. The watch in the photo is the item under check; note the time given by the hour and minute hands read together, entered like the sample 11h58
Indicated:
11h01
